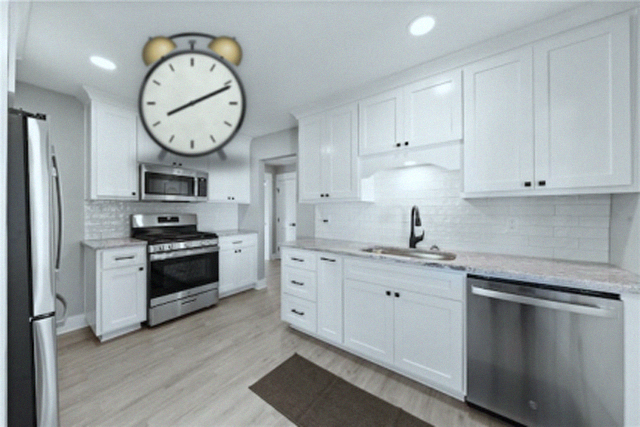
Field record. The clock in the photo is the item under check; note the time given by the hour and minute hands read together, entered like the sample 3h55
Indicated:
8h11
